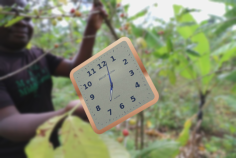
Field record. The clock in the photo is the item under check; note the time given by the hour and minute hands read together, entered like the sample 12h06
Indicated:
7h02
